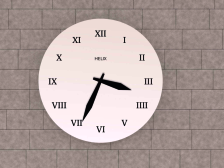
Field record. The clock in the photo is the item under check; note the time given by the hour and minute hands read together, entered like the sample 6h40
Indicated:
3h34
